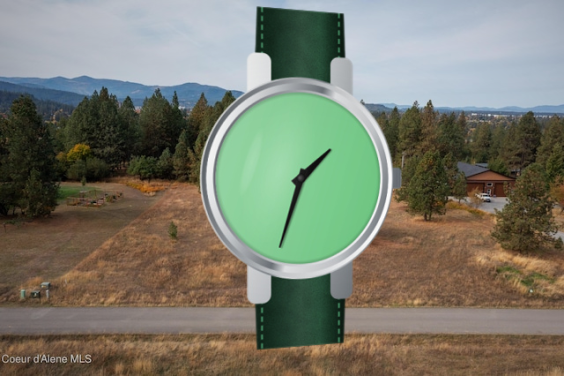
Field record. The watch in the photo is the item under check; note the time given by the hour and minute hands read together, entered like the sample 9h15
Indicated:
1h33
